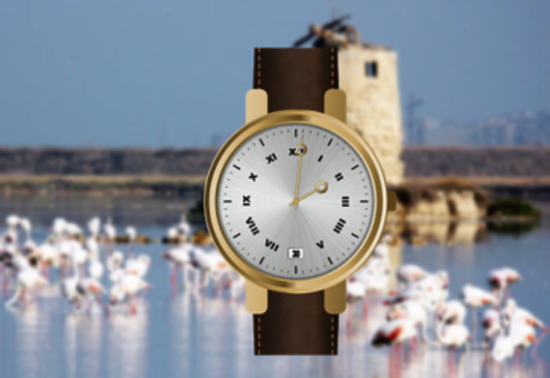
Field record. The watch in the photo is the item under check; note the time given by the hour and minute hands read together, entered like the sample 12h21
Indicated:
2h01
